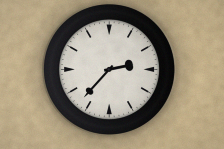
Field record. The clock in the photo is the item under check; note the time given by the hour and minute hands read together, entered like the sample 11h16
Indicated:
2h37
